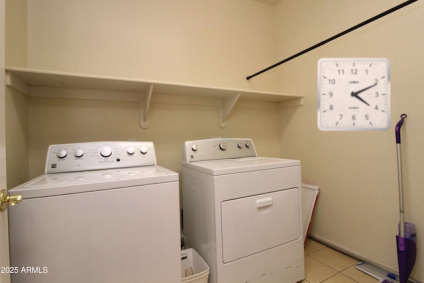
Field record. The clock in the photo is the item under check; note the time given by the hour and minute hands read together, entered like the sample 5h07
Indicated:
4h11
